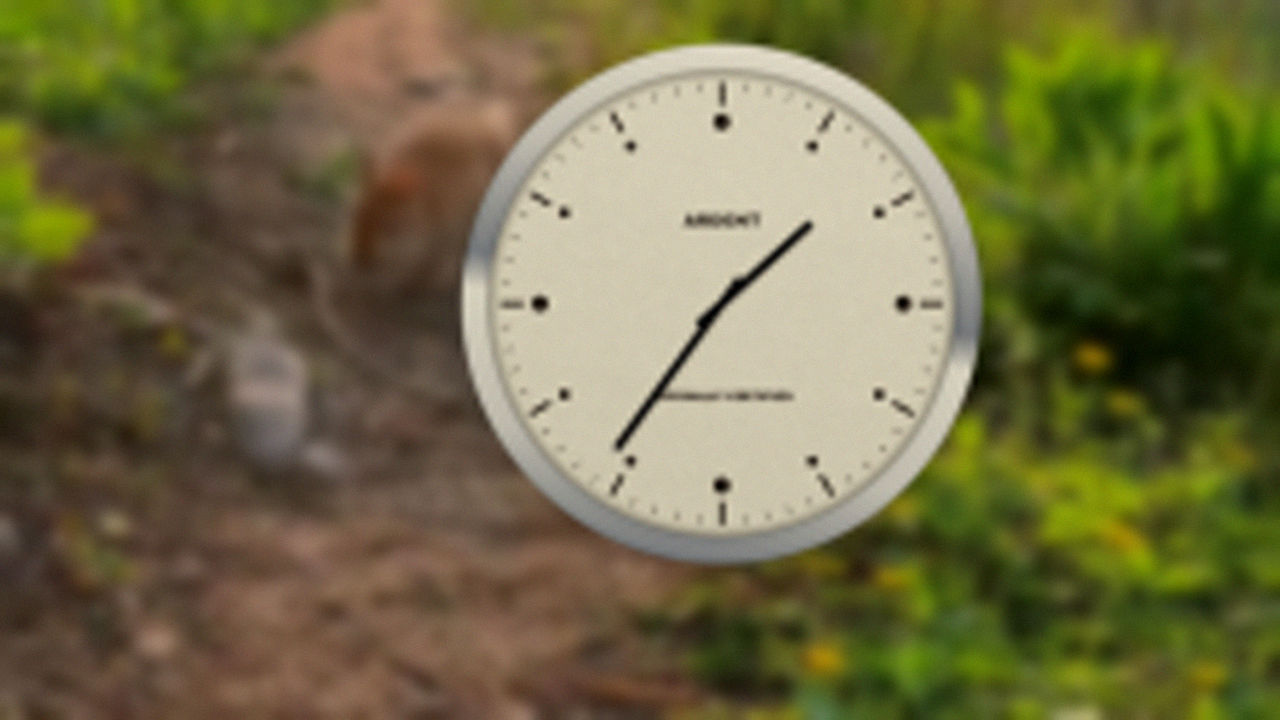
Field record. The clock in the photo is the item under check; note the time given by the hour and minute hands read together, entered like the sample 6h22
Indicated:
1h36
